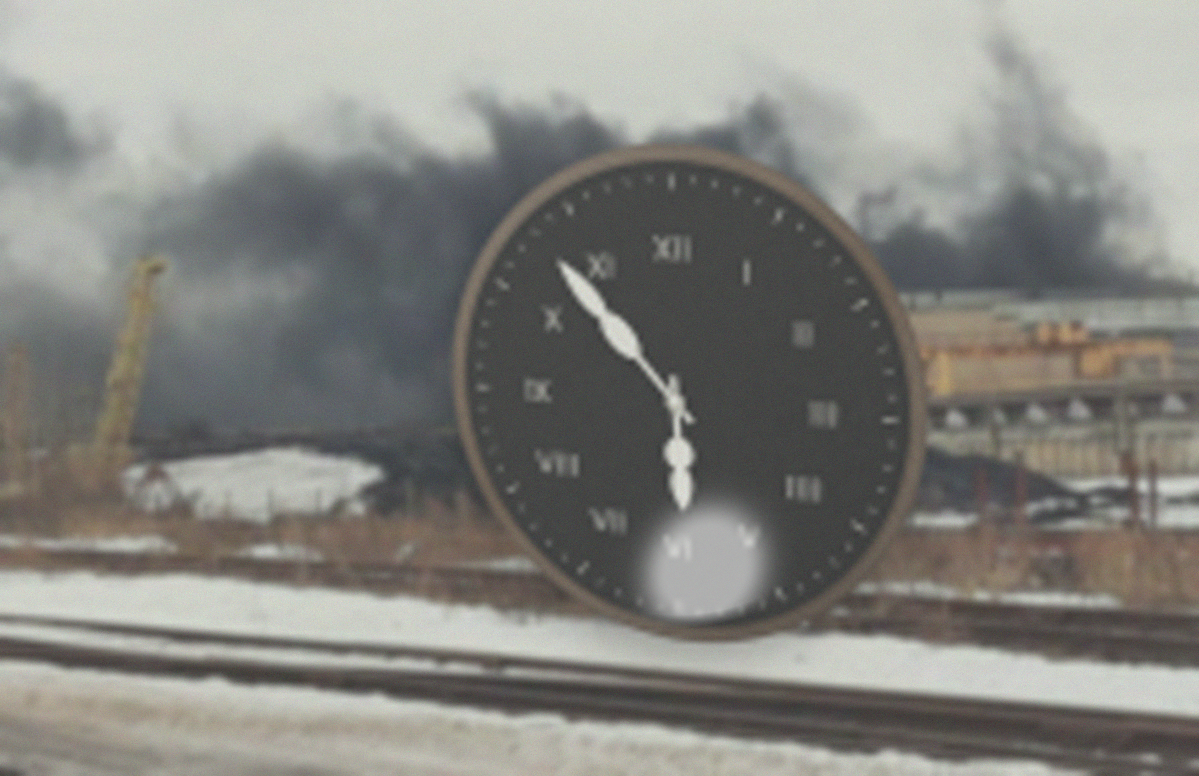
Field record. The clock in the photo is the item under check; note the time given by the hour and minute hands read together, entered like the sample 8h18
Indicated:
5h53
